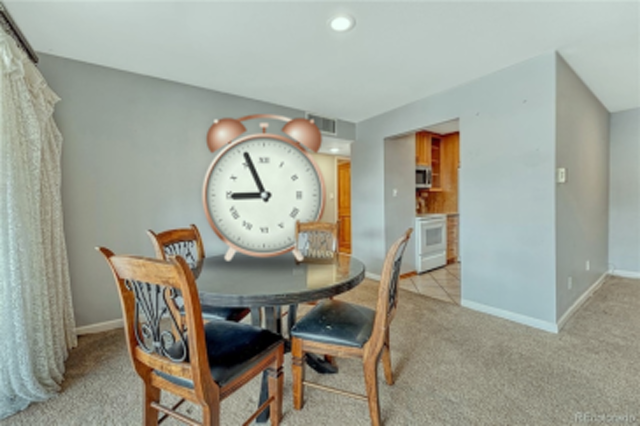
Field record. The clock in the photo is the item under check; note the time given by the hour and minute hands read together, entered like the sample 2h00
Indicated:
8h56
